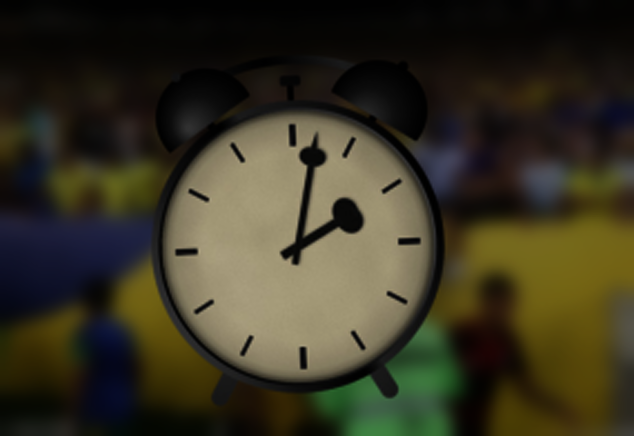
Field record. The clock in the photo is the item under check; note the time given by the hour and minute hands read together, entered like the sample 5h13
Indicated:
2h02
